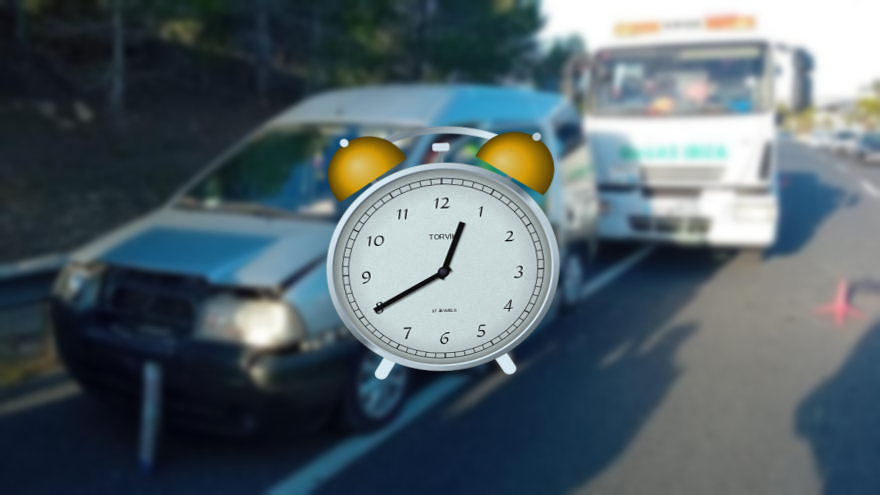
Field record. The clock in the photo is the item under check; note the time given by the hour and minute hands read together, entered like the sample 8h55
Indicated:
12h40
